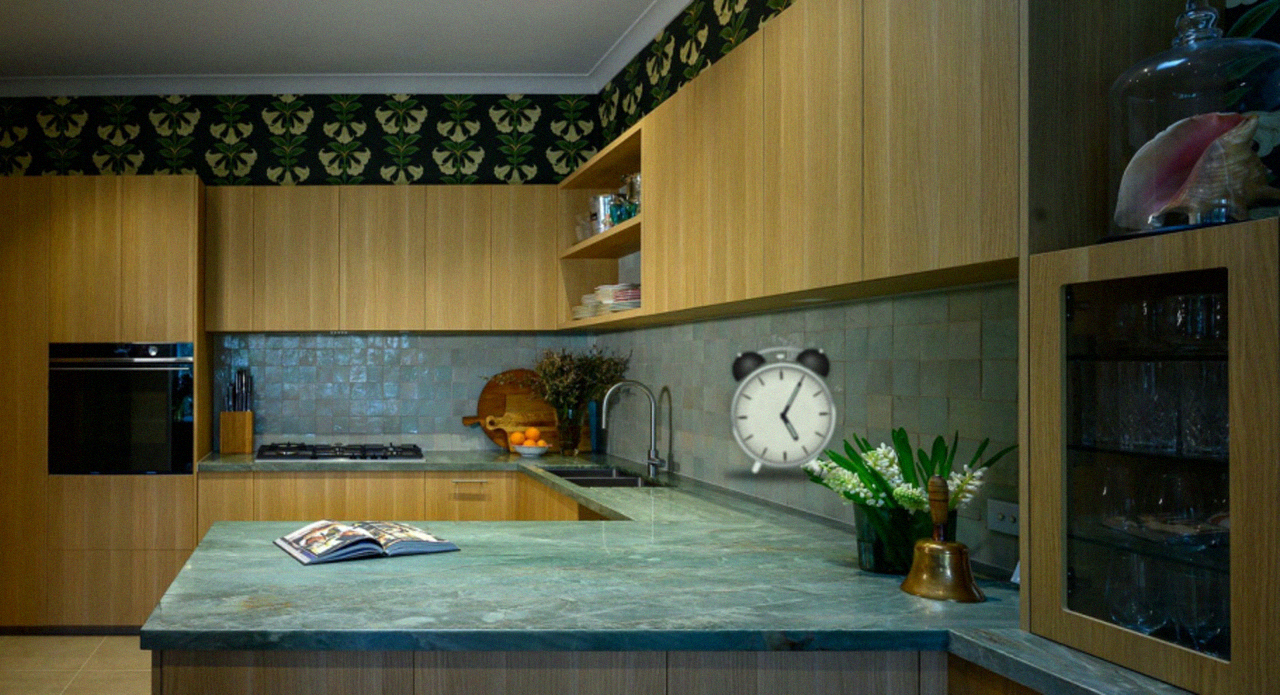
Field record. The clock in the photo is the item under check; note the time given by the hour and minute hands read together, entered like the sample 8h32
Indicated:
5h05
